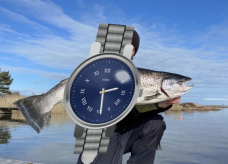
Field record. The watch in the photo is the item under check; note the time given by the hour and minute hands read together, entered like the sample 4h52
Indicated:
2h29
